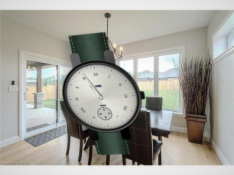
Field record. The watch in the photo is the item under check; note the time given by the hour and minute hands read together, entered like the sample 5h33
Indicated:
10h56
